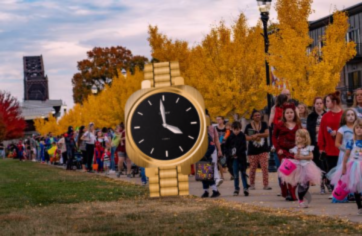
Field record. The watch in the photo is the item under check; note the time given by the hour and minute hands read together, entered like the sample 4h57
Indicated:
3h59
